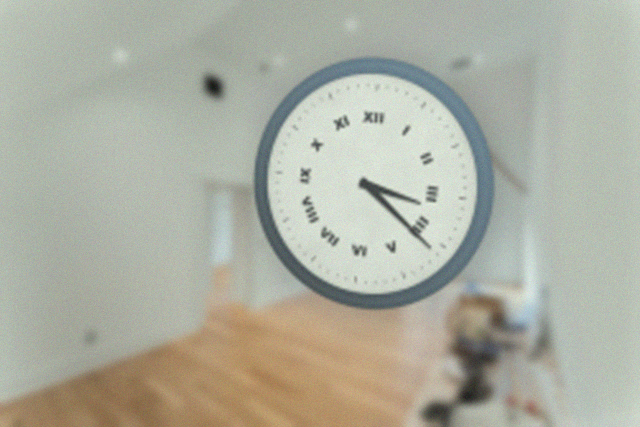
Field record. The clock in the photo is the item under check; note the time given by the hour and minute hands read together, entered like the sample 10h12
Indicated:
3h21
